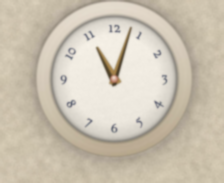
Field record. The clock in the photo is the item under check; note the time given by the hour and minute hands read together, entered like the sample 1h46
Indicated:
11h03
